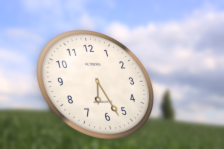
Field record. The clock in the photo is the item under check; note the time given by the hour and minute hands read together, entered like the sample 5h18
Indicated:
6h27
